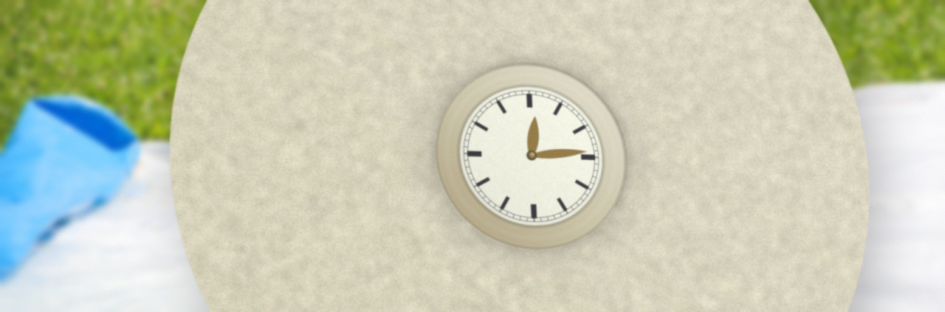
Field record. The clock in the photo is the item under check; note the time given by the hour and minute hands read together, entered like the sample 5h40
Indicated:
12h14
